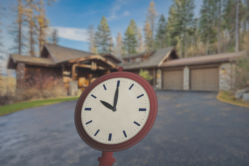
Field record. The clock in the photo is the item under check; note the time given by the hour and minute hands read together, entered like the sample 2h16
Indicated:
10h00
